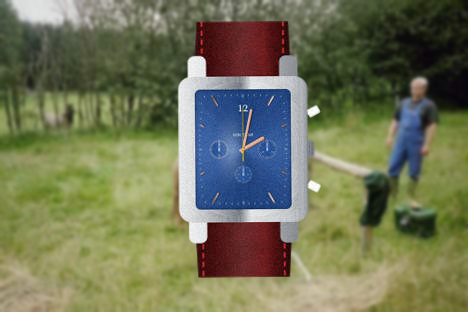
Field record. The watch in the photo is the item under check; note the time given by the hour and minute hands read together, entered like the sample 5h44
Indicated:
2h02
